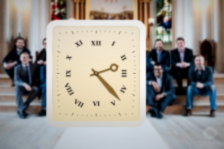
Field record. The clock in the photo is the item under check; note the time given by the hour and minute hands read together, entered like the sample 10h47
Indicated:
2h23
